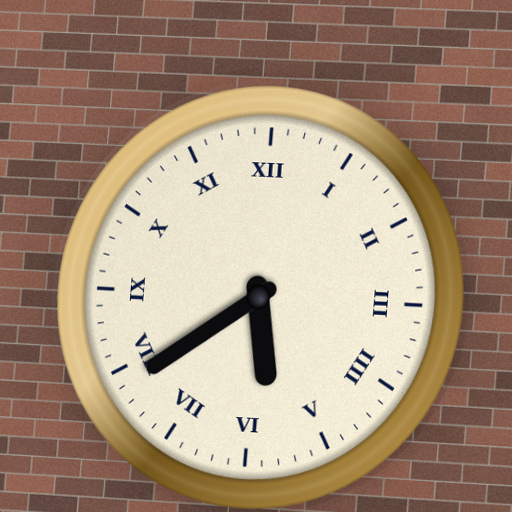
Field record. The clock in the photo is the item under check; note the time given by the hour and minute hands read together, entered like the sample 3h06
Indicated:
5h39
